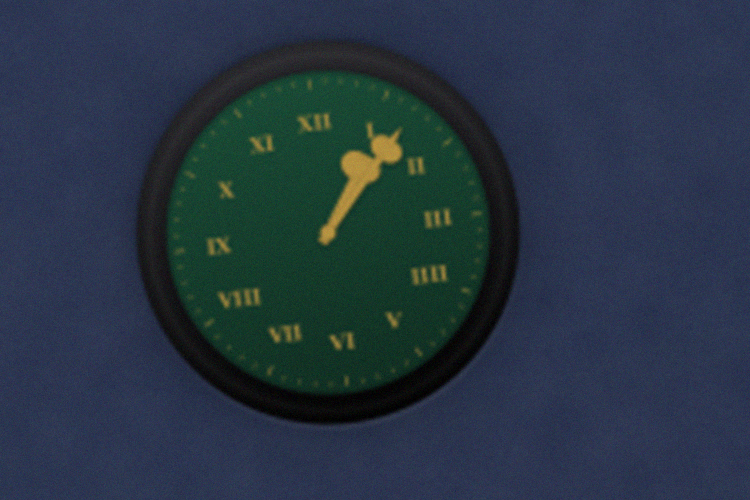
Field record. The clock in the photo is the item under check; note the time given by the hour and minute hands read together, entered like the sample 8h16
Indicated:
1h07
